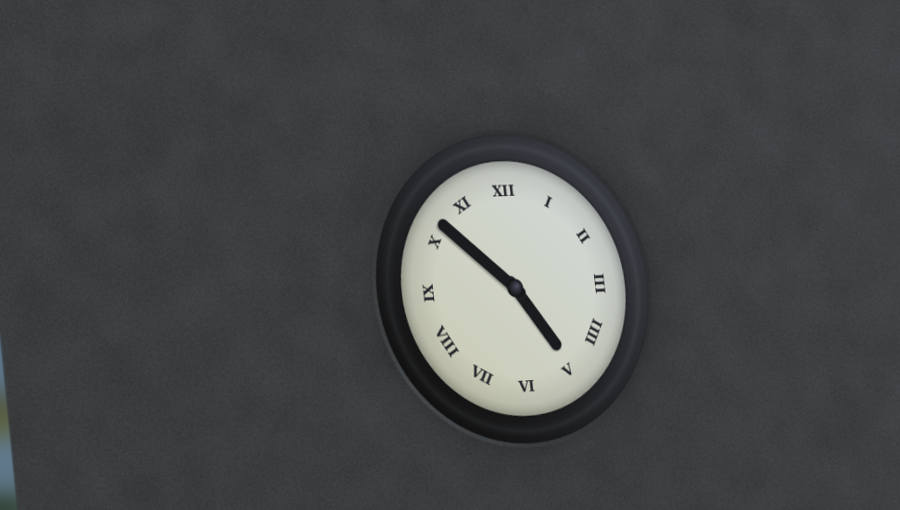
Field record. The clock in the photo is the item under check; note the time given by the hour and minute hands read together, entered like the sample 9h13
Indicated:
4h52
